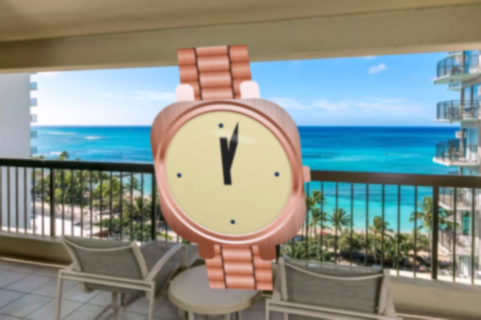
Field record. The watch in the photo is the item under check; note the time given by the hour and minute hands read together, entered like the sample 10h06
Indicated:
12h03
